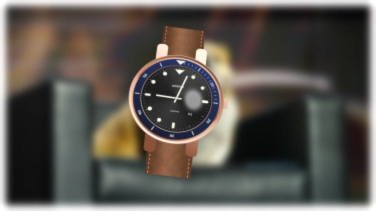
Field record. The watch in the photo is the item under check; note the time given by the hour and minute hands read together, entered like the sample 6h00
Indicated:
9h03
